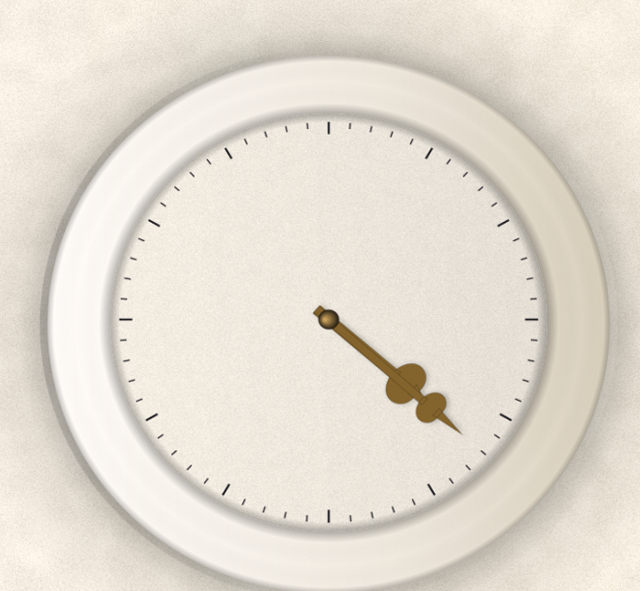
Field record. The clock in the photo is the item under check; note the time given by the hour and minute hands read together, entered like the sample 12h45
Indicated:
4h22
